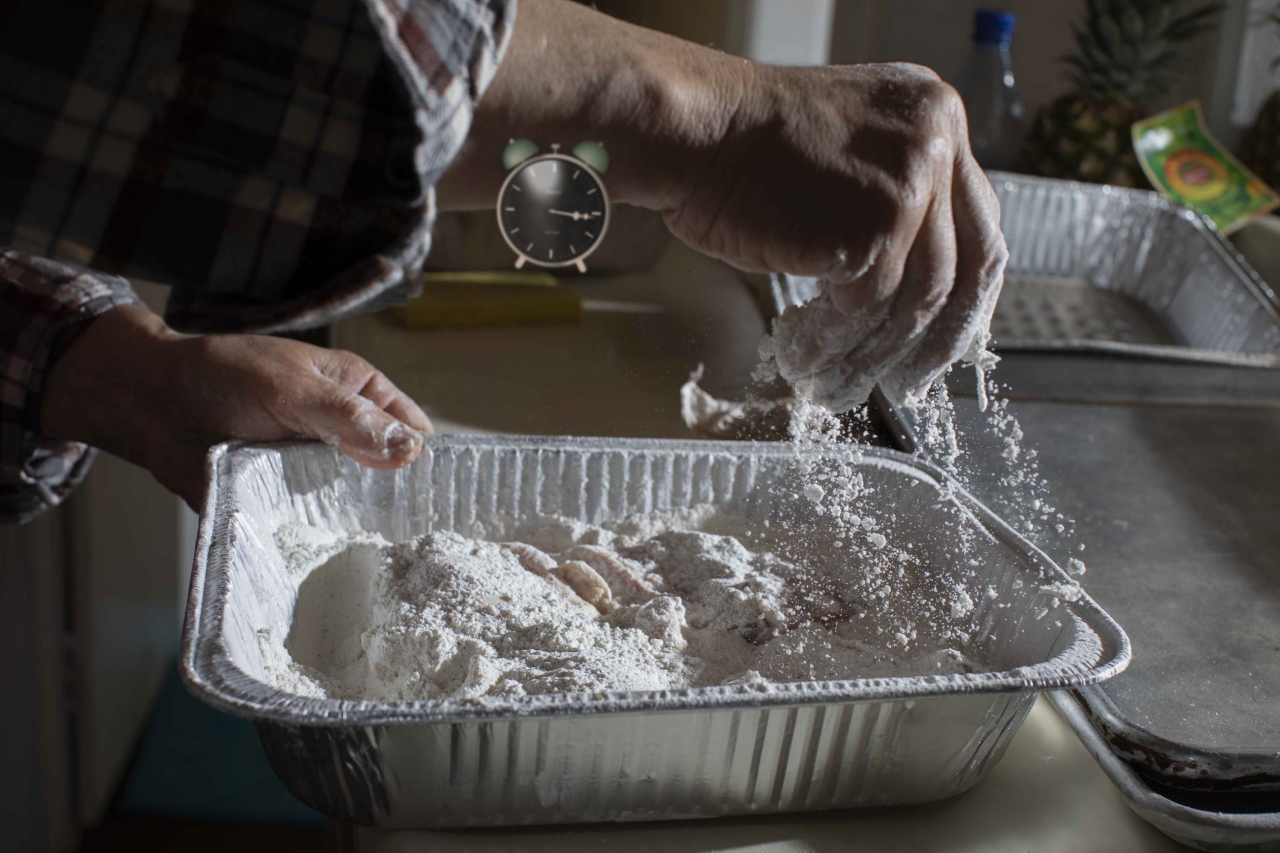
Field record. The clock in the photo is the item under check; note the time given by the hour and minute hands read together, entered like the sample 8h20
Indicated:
3h16
